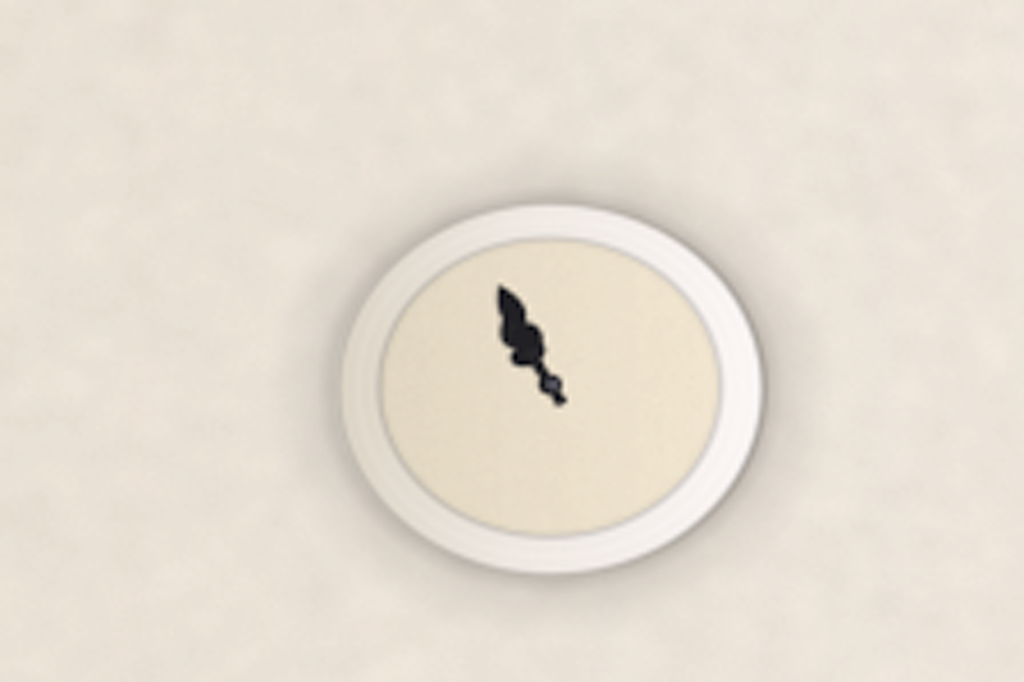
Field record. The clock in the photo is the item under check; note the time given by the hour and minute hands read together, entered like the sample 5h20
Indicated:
10h56
